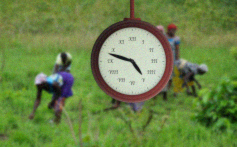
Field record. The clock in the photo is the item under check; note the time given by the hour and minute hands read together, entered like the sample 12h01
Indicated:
4h48
